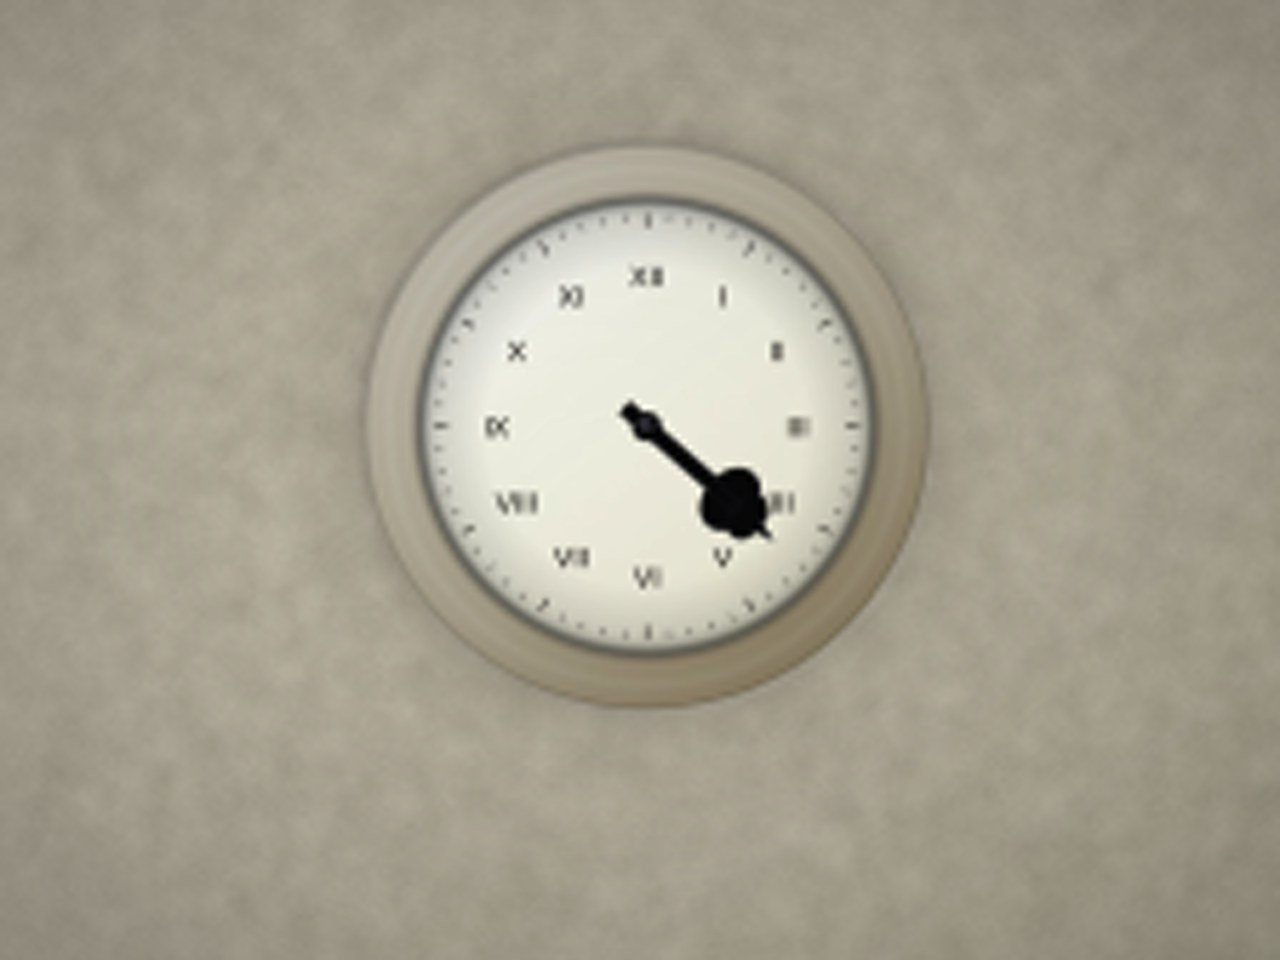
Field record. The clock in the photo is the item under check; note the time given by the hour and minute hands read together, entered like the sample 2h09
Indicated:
4h22
